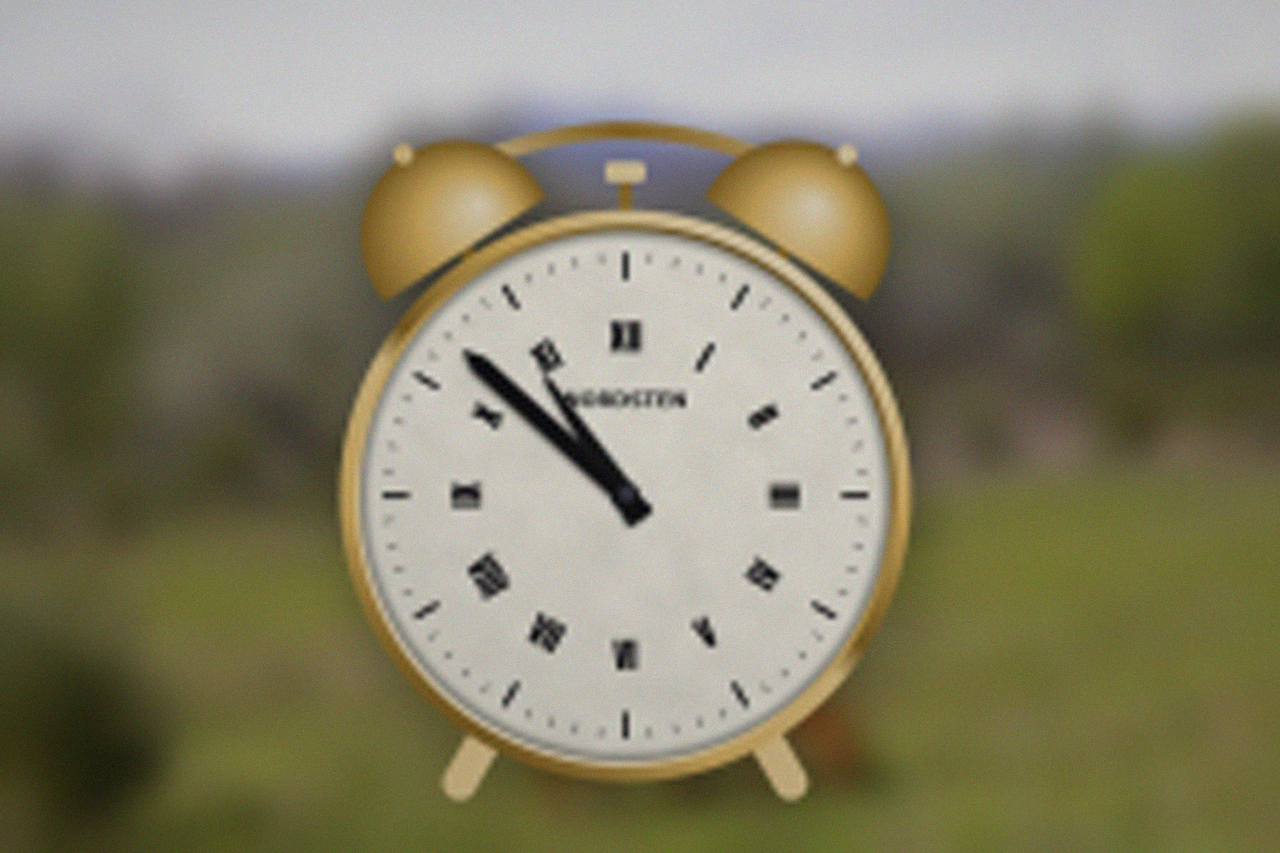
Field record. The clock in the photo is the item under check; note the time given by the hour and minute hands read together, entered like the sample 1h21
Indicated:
10h52
